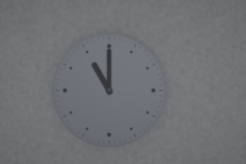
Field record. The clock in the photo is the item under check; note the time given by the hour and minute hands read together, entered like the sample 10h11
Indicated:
11h00
